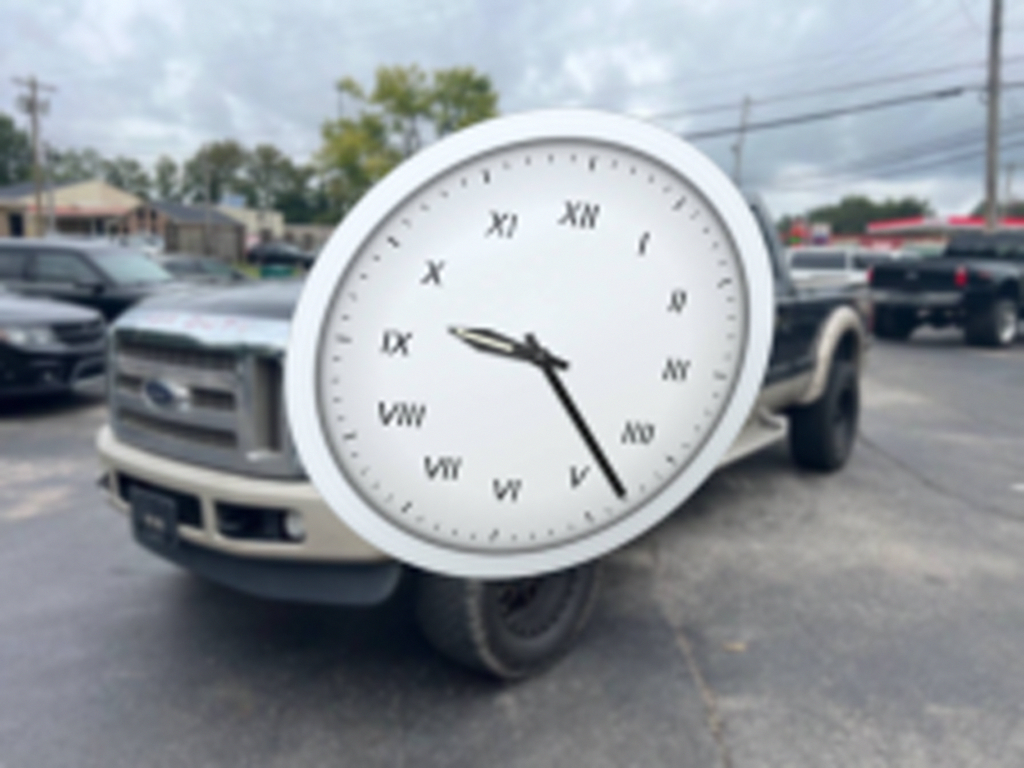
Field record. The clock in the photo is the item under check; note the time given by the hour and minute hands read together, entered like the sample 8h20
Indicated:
9h23
